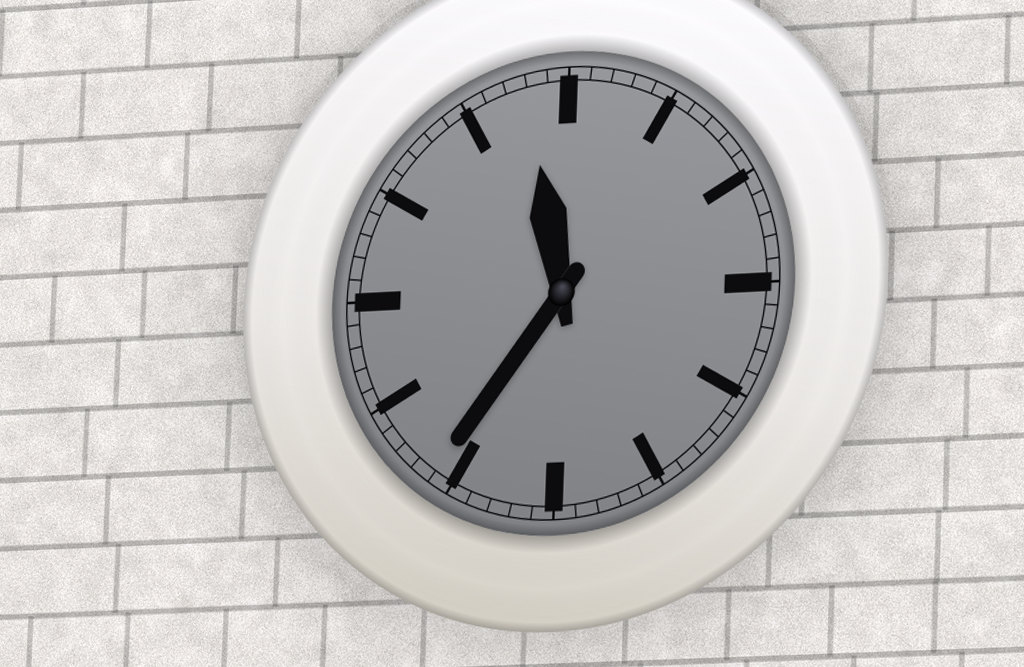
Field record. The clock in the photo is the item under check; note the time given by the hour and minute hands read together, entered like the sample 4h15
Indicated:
11h36
